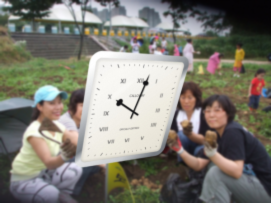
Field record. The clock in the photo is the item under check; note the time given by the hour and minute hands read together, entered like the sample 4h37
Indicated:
10h02
